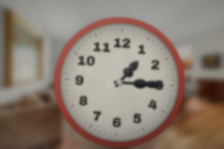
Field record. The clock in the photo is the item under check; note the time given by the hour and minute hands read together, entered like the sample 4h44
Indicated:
1h15
